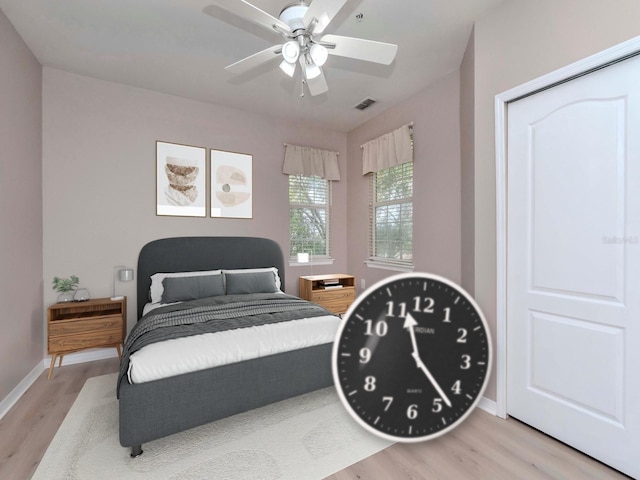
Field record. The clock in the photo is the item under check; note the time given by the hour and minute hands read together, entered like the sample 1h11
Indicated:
11h23
